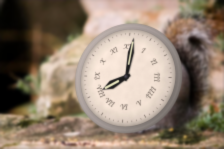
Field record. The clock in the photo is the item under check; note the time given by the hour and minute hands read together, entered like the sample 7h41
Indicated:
8h01
